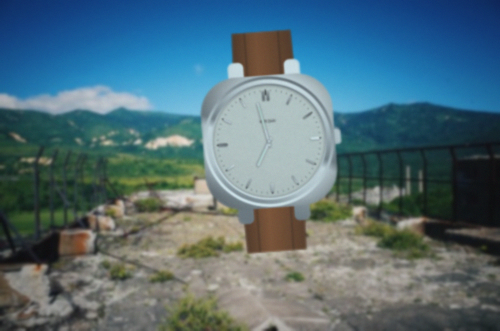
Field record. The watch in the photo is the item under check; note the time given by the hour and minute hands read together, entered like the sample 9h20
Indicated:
6h58
